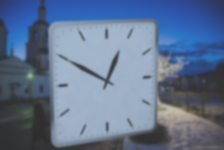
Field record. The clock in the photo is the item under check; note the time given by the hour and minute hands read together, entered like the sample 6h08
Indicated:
12h50
